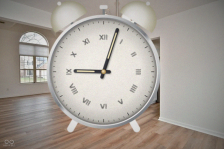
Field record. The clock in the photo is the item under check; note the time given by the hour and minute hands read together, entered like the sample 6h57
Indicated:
9h03
